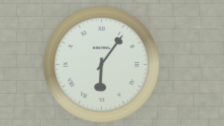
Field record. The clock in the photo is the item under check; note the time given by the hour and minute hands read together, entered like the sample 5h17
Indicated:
6h06
